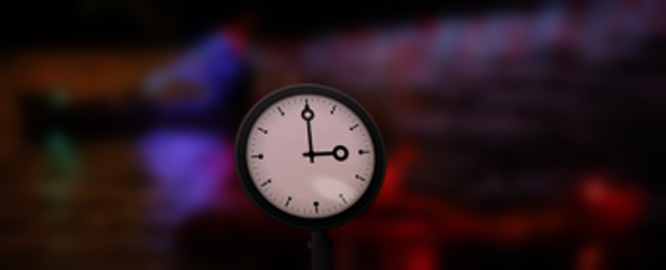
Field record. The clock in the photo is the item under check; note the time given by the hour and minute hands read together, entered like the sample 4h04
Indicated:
3h00
